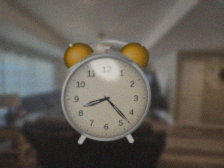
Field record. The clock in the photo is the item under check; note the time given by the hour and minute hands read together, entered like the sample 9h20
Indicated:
8h23
